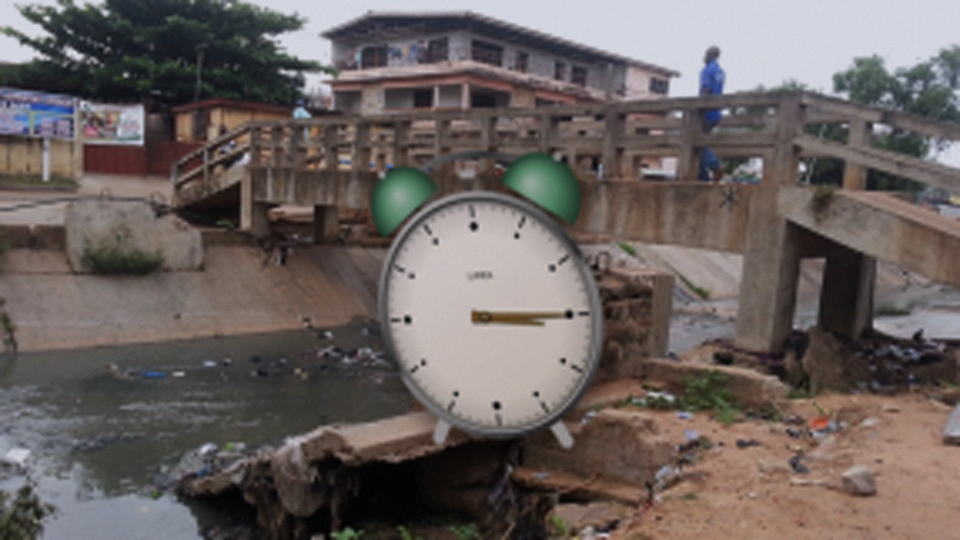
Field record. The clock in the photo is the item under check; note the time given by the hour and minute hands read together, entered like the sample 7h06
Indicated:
3h15
